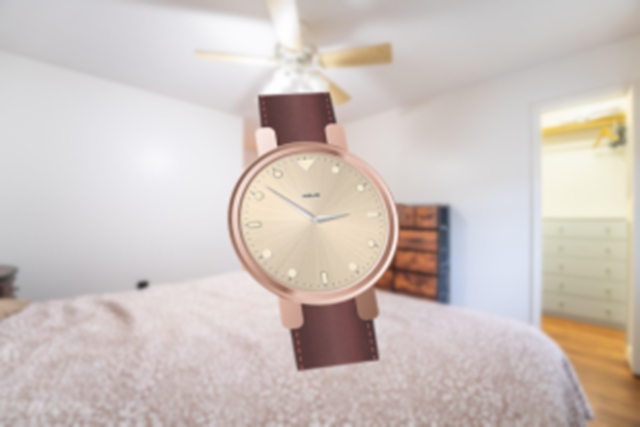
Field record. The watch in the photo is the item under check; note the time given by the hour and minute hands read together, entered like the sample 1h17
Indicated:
2h52
